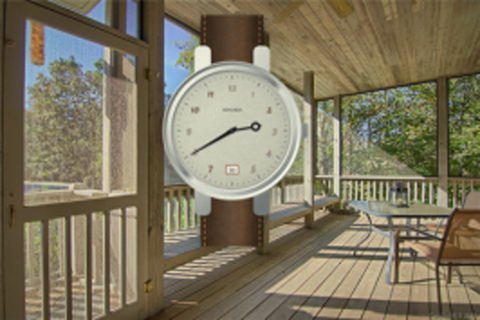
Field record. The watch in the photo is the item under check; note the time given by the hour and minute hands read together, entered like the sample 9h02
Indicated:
2h40
